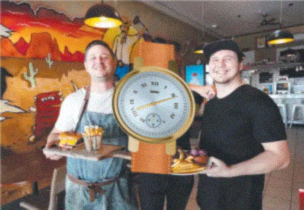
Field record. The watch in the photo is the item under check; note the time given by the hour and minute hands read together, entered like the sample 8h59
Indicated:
8h11
